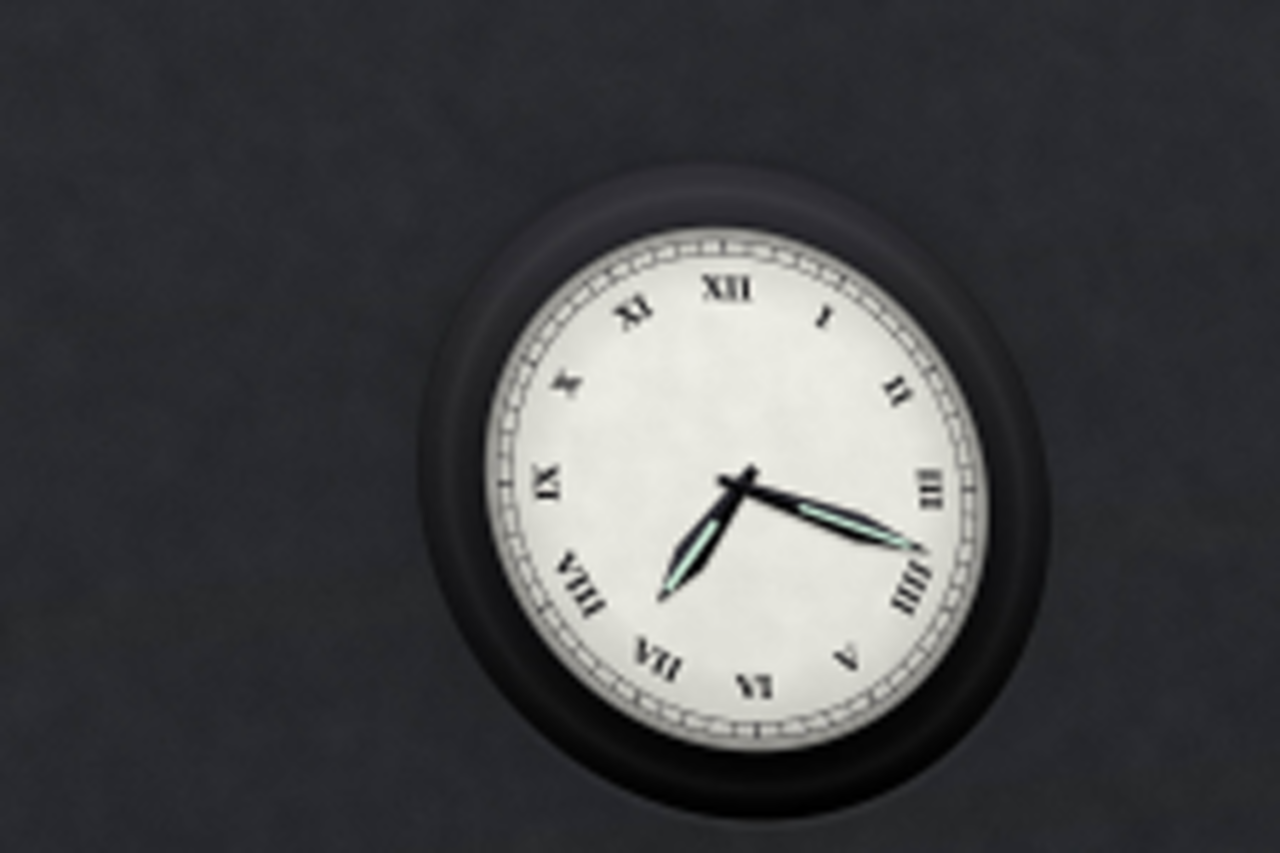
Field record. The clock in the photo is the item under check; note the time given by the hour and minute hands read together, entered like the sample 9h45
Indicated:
7h18
